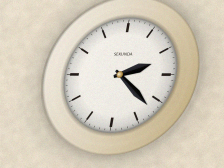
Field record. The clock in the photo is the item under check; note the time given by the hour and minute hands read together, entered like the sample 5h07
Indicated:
2h22
